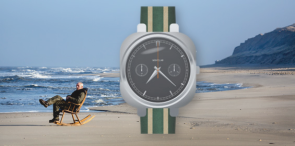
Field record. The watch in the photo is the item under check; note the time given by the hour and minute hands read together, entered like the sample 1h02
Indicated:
7h22
